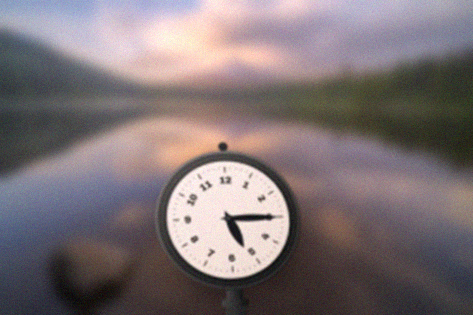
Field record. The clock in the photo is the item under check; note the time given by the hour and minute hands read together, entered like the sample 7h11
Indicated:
5h15
